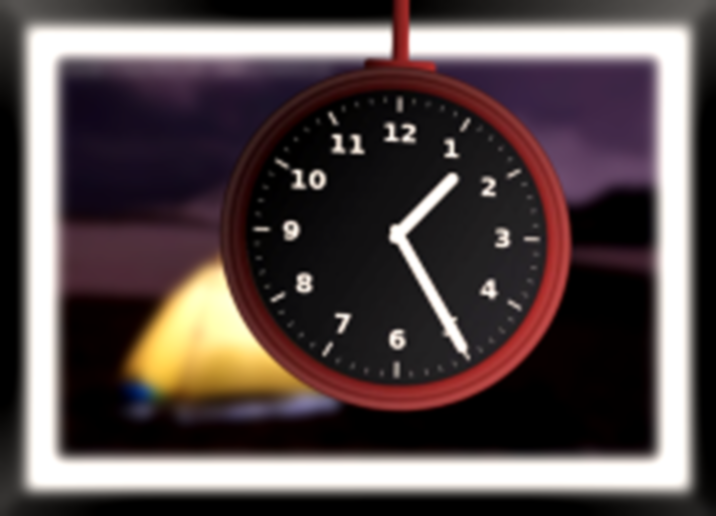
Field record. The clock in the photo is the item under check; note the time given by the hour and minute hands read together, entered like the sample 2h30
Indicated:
1h25
